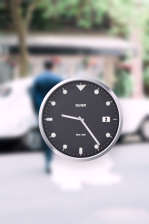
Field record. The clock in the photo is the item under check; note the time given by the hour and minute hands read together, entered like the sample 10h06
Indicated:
9h24
